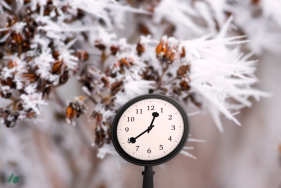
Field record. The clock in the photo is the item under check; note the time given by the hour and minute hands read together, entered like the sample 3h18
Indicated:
12h39
